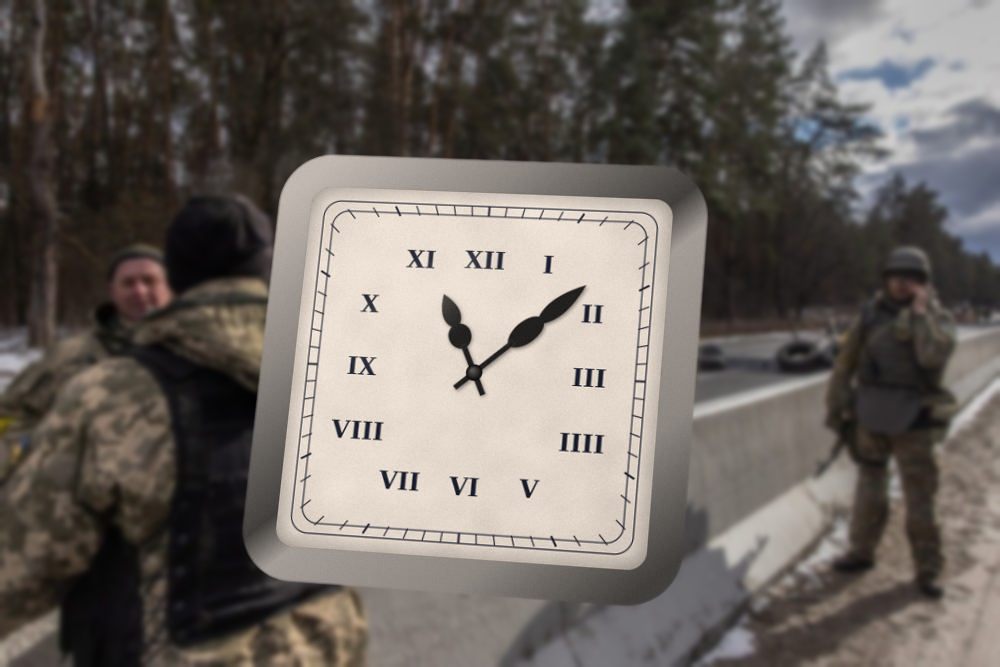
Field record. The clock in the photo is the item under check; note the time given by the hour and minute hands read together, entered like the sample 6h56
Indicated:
11h08
